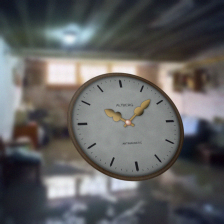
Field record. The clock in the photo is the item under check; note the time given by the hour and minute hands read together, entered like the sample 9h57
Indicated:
10h08
